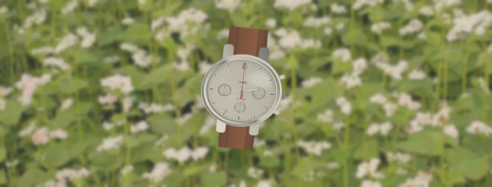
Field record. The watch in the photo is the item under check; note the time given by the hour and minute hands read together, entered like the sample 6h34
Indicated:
2h28
